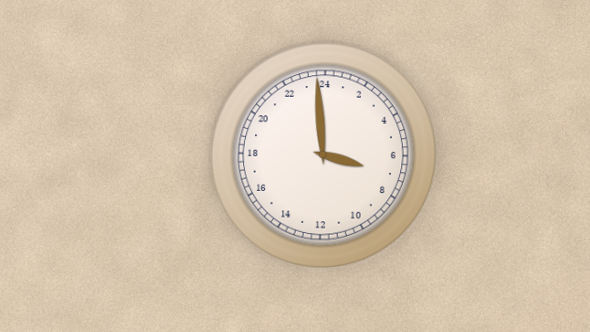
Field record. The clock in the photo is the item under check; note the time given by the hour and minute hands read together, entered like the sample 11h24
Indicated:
6h59
